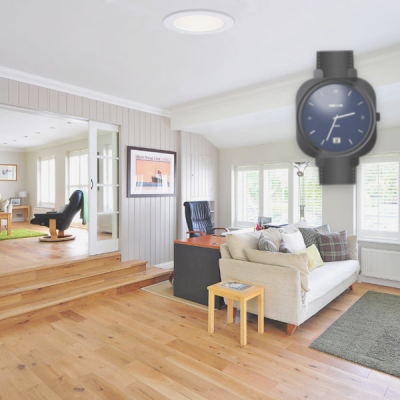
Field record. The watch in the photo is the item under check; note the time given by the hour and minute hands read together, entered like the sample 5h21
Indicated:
2h34
